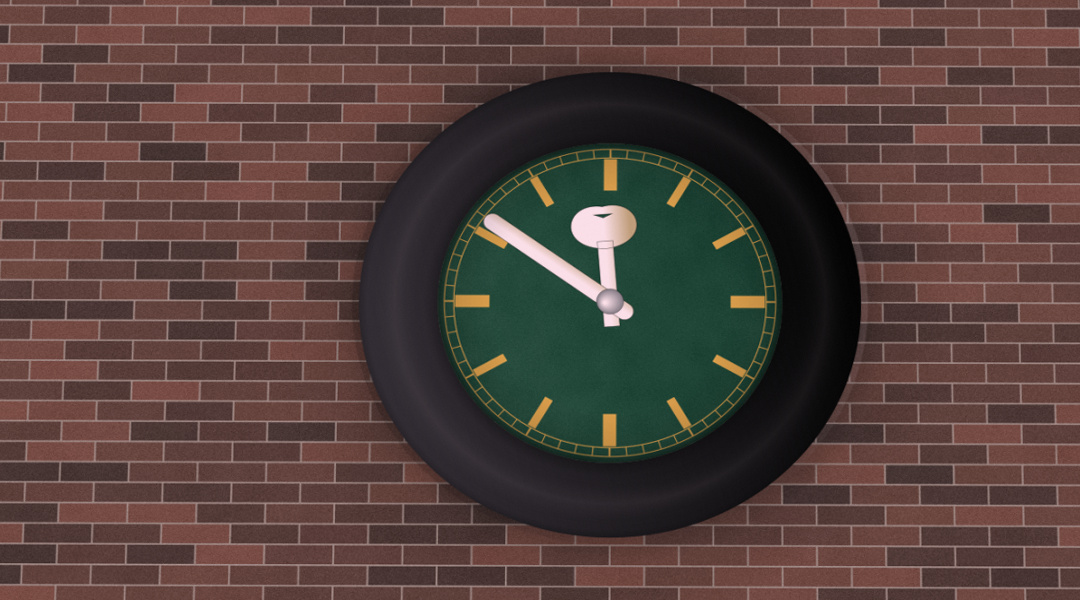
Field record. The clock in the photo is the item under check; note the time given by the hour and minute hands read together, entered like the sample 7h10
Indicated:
11h51
